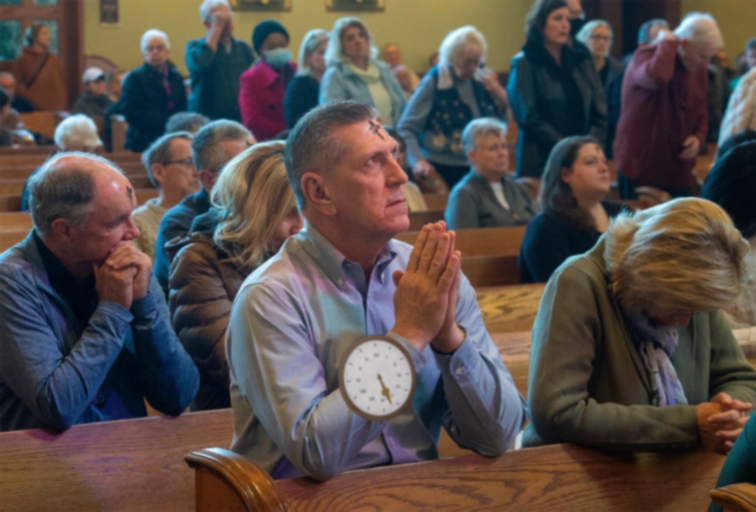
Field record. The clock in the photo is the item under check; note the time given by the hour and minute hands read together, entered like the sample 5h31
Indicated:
5h27
